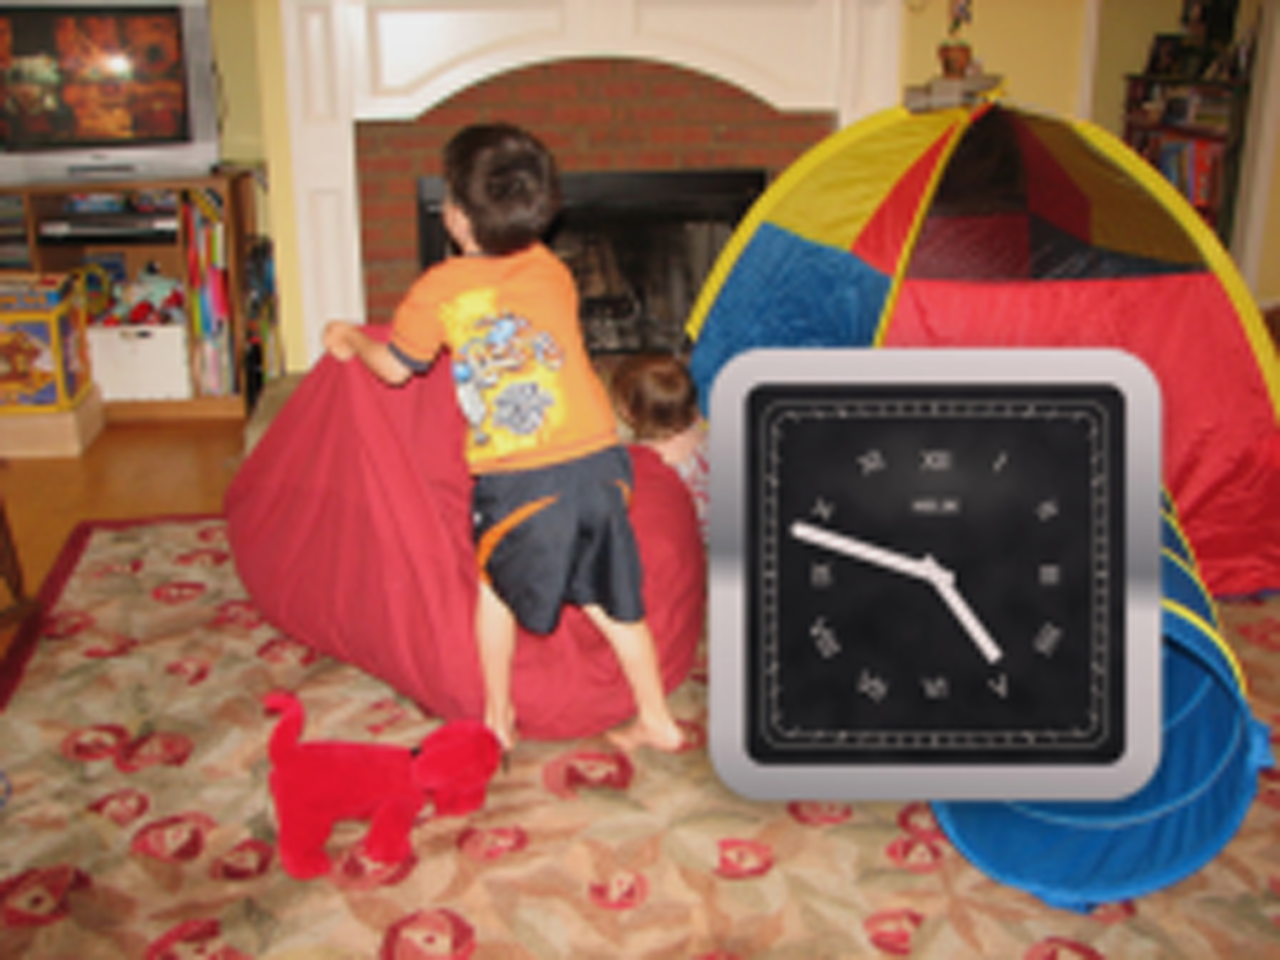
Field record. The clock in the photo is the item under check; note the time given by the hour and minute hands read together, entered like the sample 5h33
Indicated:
4h48
